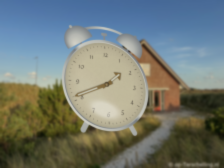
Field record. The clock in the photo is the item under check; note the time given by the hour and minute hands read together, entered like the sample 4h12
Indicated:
1h41
